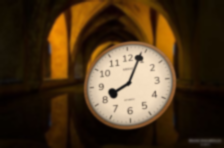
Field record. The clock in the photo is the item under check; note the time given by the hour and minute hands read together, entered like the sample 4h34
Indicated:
8h04
